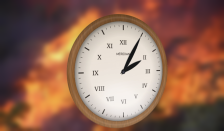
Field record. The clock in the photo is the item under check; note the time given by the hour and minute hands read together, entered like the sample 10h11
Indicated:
2h05
